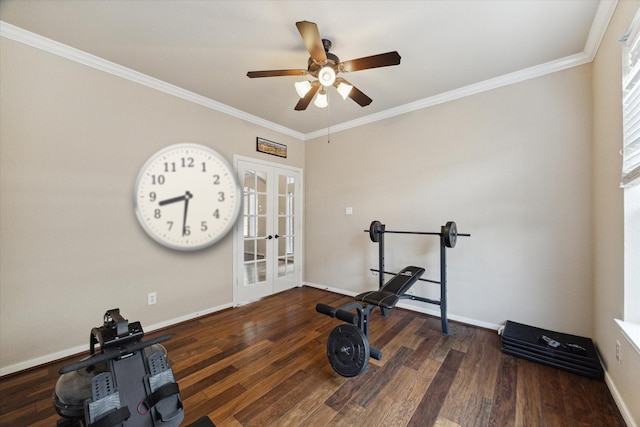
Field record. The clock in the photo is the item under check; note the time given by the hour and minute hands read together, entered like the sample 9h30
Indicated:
8h31
